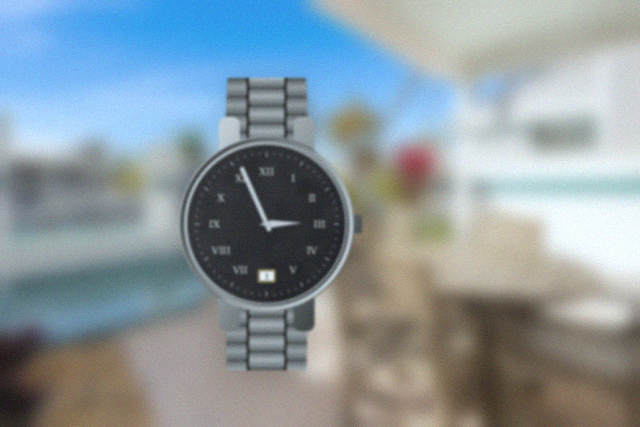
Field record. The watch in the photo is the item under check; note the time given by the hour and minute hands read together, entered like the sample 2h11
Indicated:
2h56
